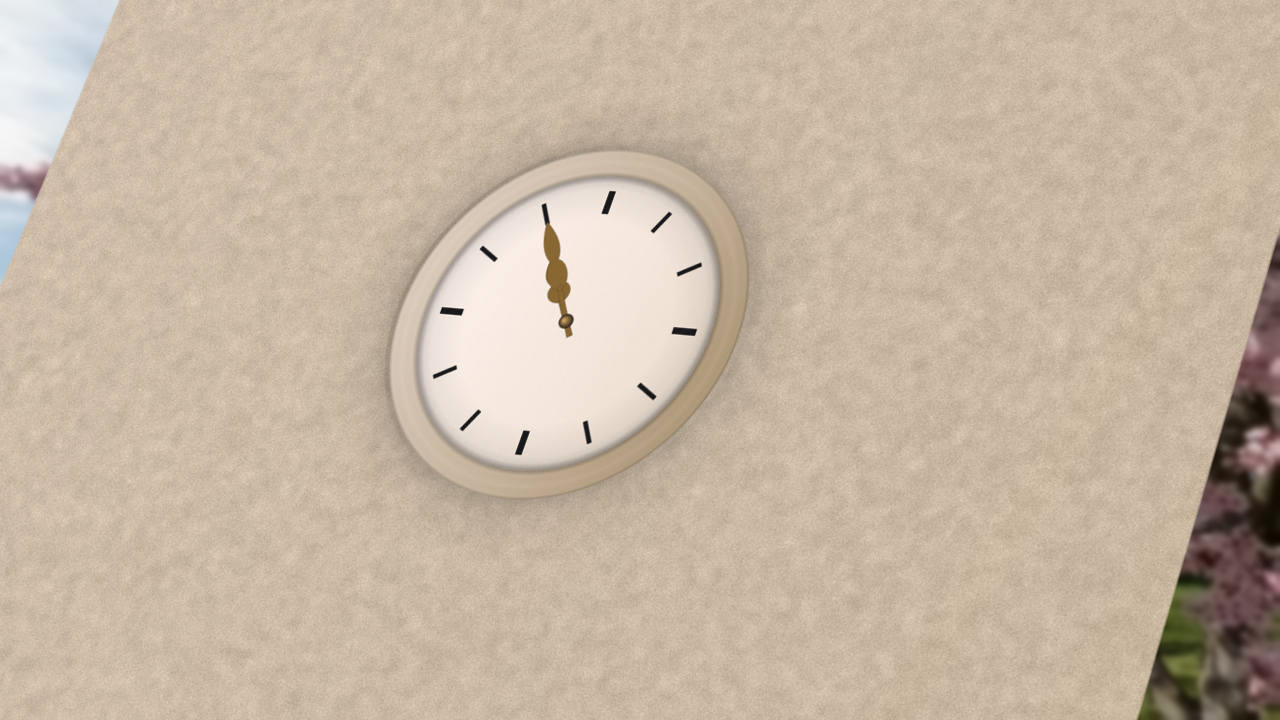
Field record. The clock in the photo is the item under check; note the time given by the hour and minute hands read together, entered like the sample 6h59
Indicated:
10h55
